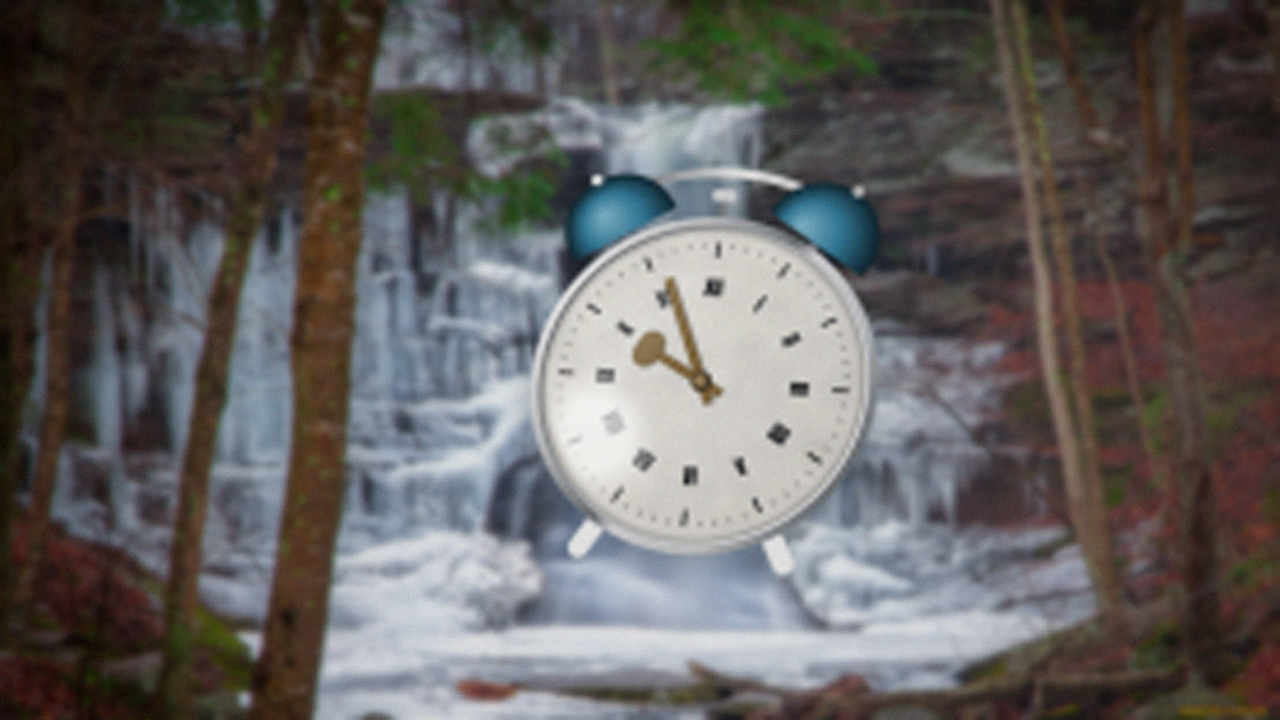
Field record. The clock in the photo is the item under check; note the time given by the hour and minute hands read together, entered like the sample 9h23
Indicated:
9h56
